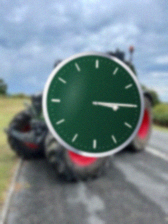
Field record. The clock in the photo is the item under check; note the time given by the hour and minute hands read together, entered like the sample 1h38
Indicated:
3h15
